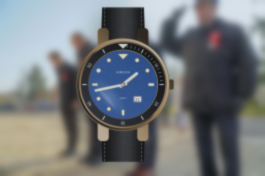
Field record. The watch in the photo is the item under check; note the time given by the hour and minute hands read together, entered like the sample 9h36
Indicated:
1h43
